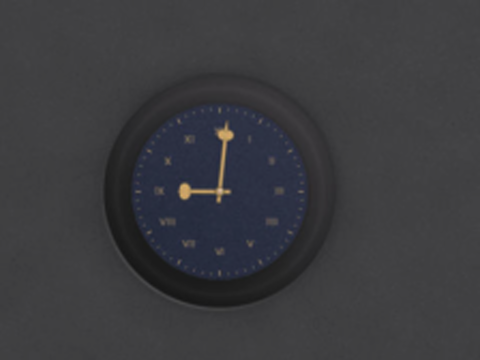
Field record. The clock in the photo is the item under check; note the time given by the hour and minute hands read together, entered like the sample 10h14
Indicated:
9h01
